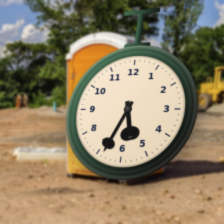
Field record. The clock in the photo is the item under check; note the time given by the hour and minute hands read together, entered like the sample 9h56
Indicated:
5h34
